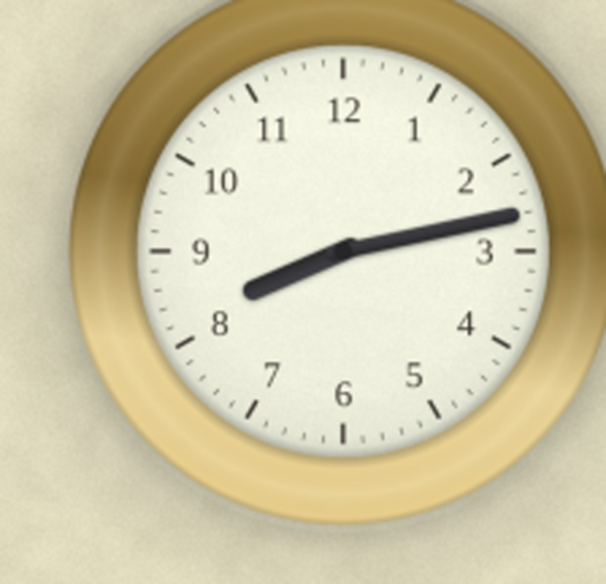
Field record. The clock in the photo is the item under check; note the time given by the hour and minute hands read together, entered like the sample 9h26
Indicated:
8h13
